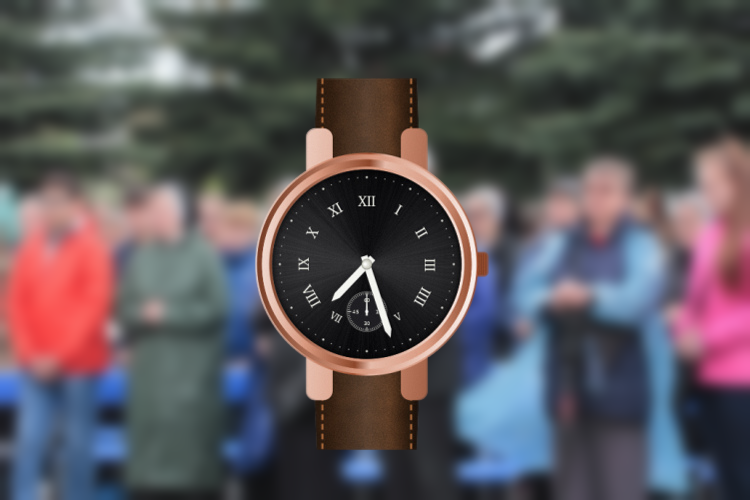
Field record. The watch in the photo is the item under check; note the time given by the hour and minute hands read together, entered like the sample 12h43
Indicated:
7h27
